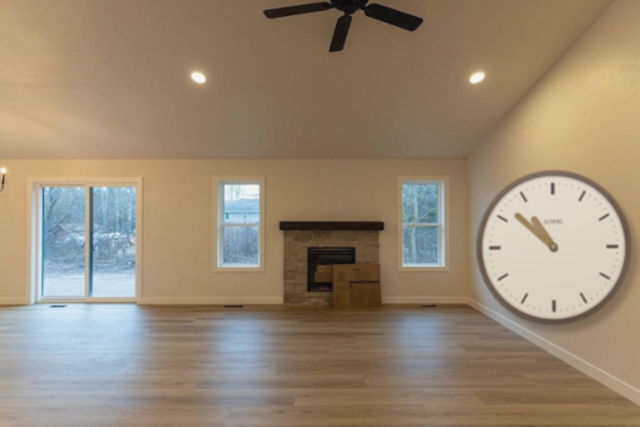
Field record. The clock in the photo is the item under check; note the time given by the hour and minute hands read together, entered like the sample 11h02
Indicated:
10h52
